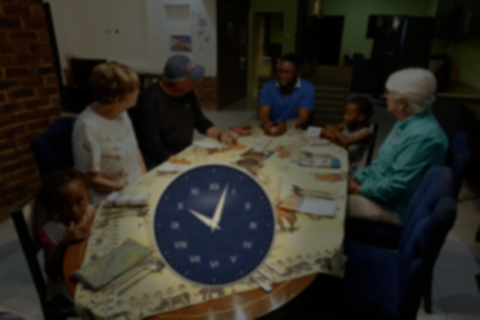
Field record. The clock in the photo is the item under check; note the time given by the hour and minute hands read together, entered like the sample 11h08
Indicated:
10h03
